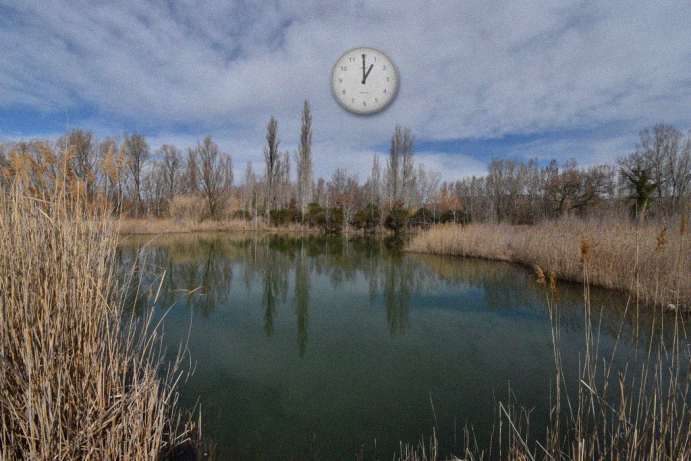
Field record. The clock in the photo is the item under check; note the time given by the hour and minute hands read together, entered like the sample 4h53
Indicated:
1h00
